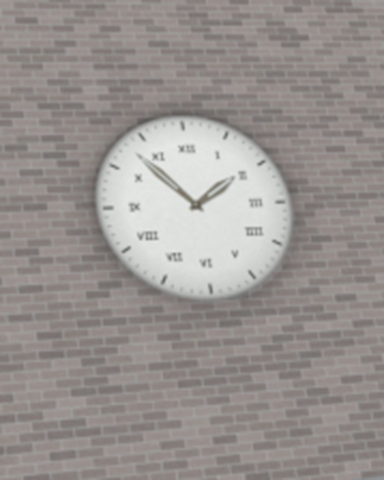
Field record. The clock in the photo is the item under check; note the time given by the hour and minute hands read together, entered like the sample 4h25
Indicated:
1h53
